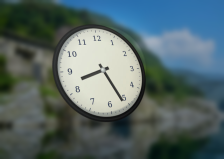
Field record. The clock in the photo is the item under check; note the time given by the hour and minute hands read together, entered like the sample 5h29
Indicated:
8h26
